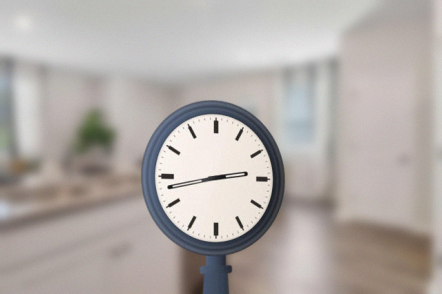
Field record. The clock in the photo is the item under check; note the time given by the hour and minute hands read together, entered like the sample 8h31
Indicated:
2h43
